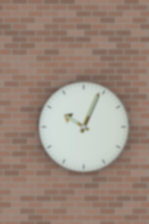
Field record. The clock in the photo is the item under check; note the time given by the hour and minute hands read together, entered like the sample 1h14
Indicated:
10h04
